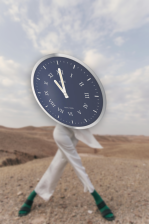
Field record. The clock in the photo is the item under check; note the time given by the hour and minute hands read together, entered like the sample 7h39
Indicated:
11h00
